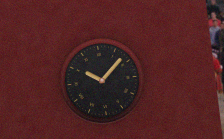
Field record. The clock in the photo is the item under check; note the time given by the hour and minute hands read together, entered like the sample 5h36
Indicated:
10h08
